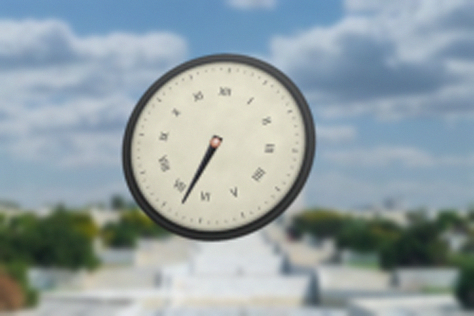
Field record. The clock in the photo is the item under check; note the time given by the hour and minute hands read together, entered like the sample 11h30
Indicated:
6h33
